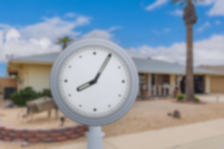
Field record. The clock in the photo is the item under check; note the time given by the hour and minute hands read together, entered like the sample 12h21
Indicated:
8h05
